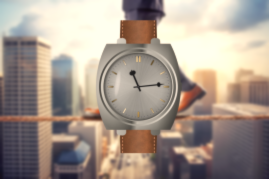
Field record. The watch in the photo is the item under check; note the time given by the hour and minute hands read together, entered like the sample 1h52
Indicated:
11h14
